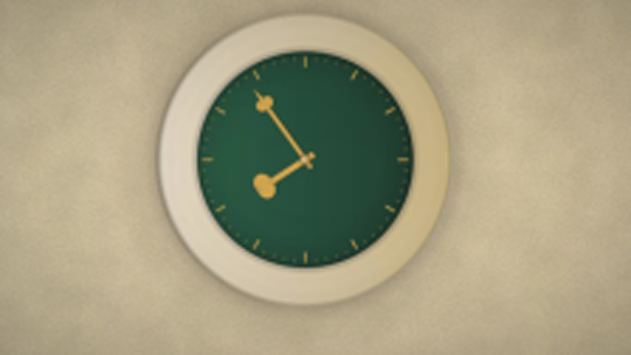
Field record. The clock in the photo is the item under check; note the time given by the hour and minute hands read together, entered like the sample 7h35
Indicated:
7h54
